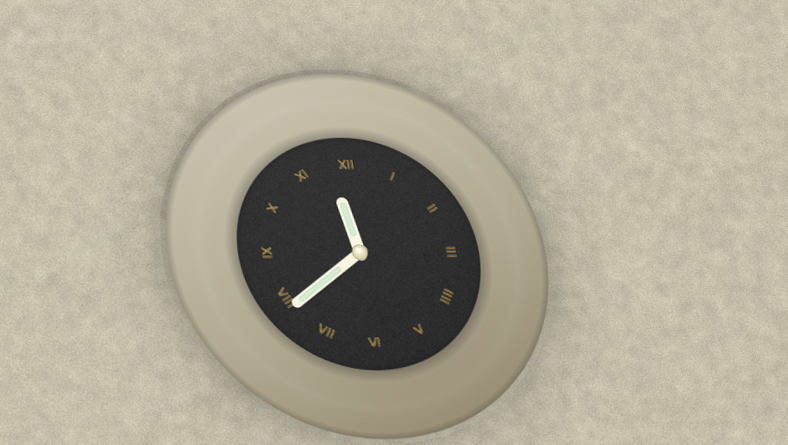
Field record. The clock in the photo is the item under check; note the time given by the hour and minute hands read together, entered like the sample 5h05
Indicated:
11h39
